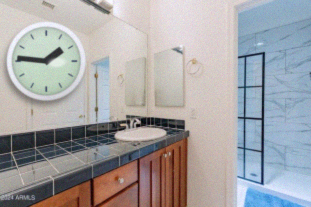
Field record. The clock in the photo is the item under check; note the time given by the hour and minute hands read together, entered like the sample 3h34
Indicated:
1h46
